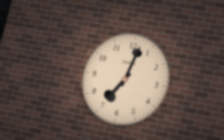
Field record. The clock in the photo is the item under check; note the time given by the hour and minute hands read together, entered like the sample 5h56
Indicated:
7h02
